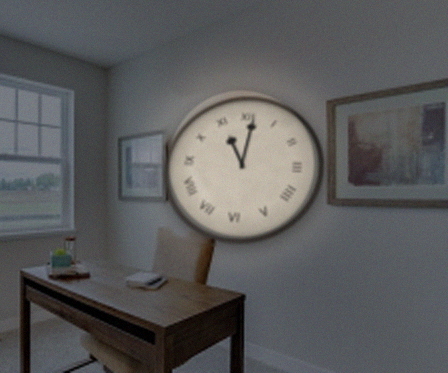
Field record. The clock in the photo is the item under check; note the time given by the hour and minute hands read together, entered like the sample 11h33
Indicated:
11h01
